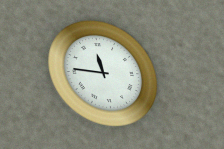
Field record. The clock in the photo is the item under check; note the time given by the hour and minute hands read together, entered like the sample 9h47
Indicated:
11h46
